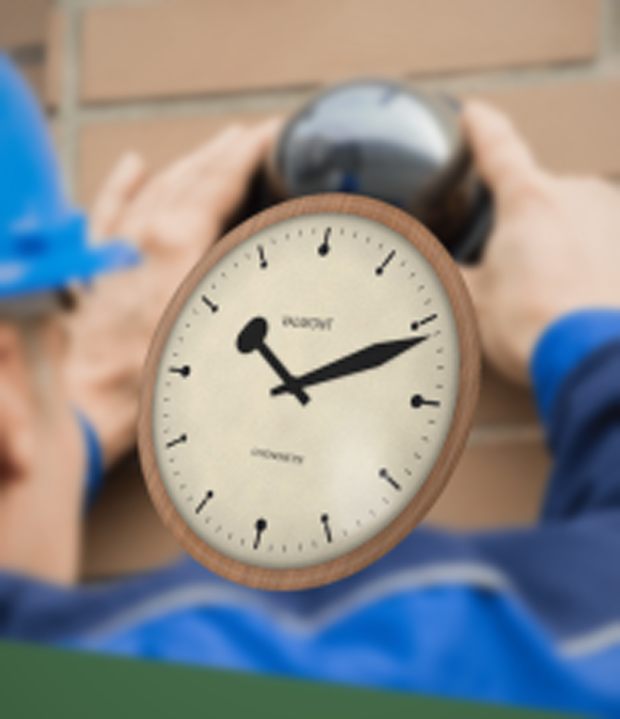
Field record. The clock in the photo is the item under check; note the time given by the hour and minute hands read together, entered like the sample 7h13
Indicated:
10h11
